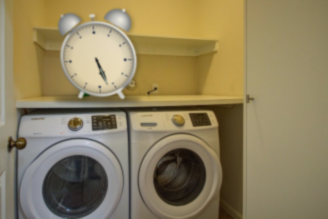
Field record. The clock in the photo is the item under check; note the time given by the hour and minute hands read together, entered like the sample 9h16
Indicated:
5h27
